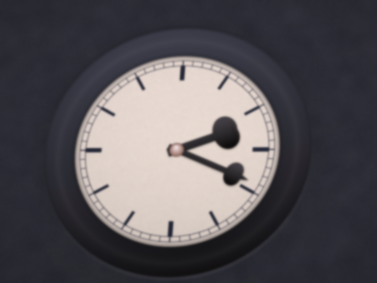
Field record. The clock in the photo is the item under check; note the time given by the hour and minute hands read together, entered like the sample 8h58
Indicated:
2h19
